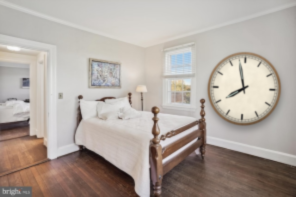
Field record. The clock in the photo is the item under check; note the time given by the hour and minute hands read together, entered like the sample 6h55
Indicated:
7h58
